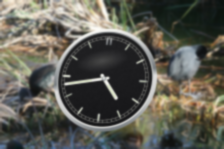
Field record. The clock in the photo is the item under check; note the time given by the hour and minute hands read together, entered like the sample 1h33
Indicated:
4h43
